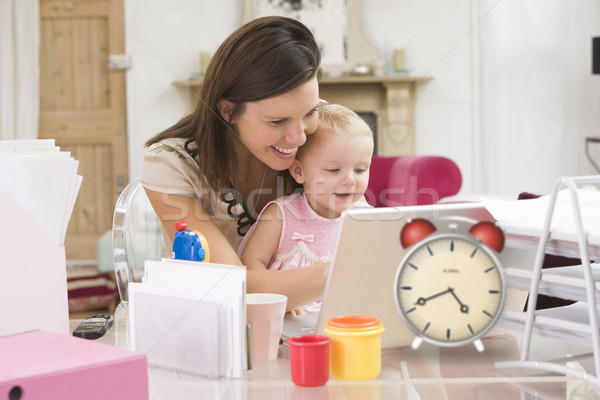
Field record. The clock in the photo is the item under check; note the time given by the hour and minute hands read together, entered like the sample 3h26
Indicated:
4h41
